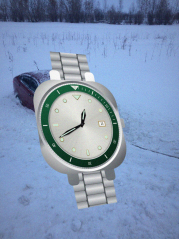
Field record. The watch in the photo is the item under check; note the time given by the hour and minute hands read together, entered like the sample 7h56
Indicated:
12h41
